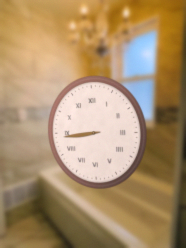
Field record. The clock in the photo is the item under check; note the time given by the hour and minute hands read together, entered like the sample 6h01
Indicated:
8h44
